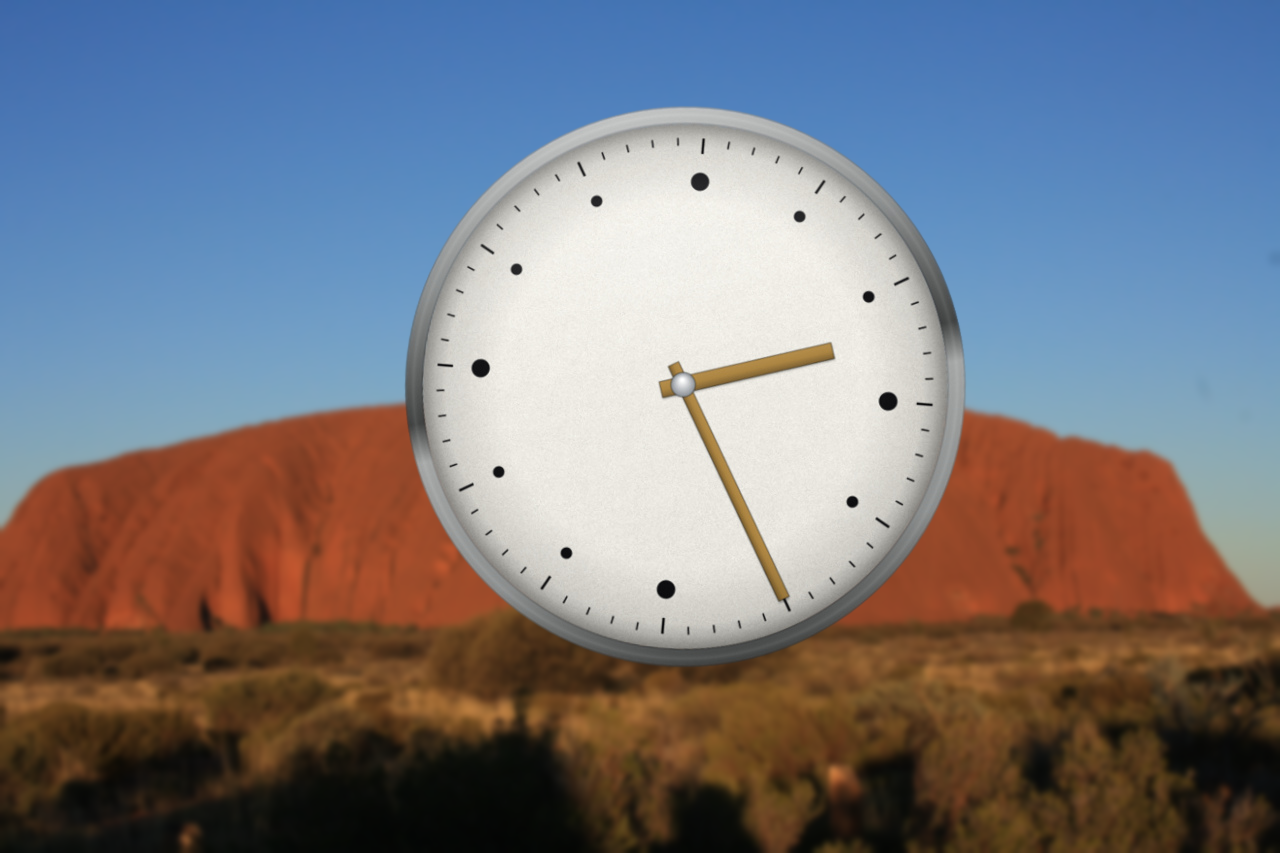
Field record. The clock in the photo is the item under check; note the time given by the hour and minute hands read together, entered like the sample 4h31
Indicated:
2h25
